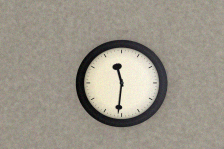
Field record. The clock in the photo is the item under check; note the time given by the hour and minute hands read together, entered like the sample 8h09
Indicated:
11h31
